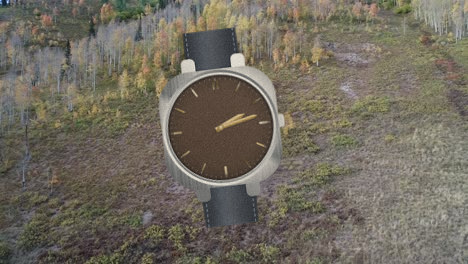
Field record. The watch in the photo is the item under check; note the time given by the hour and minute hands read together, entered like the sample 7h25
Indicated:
2h13
